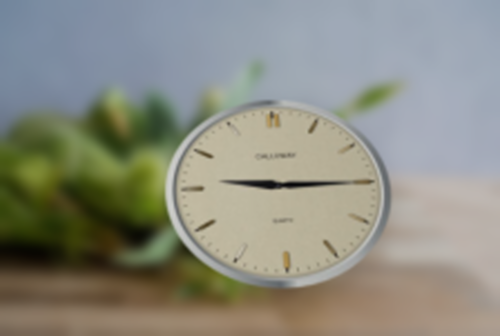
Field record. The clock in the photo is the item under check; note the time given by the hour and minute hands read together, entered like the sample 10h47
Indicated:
9h15
